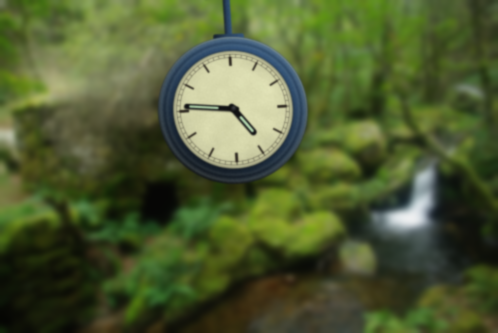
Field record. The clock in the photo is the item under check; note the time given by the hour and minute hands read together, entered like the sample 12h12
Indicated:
4h46
